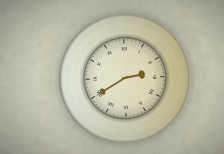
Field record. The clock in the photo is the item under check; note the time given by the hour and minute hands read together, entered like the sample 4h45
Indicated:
2h40
